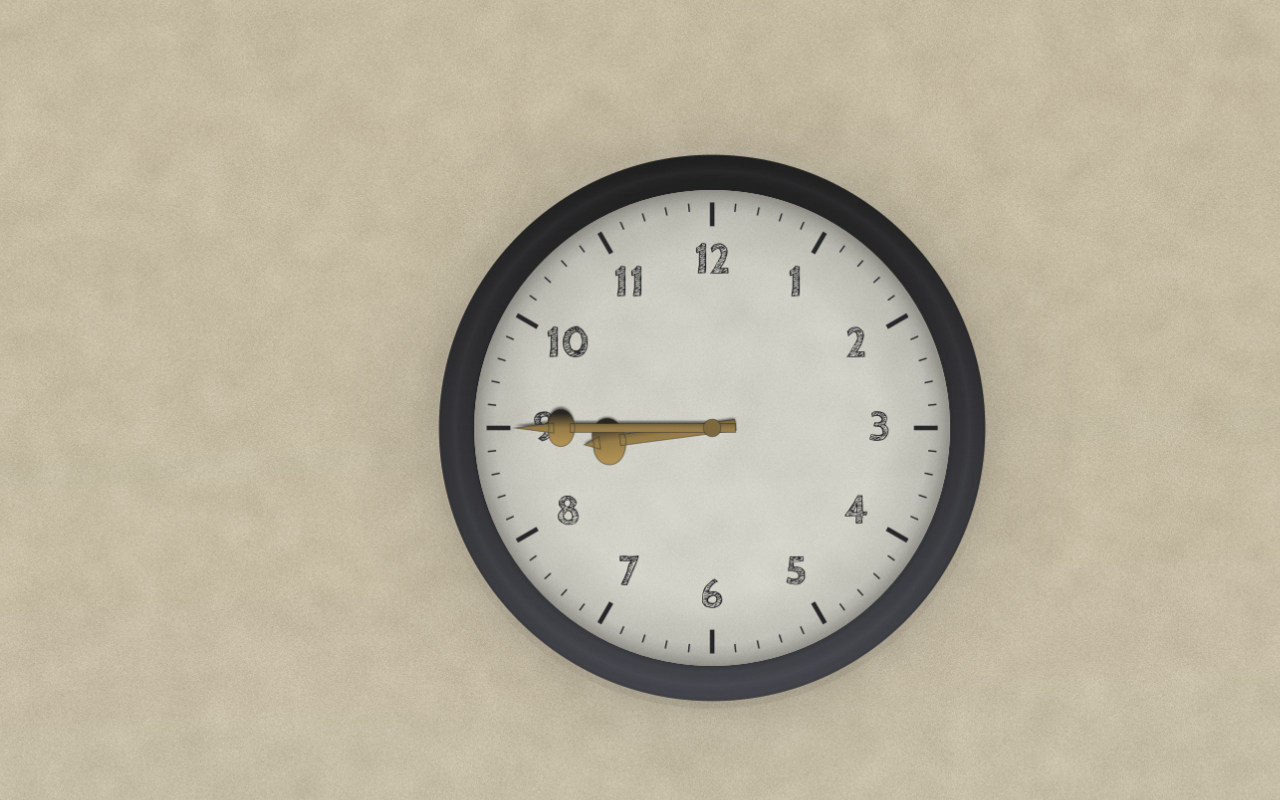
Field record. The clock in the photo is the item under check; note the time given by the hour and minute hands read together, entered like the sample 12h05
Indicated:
8h45
